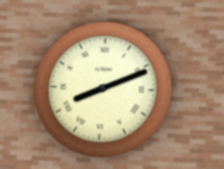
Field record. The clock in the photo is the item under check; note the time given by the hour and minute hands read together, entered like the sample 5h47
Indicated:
8h11
